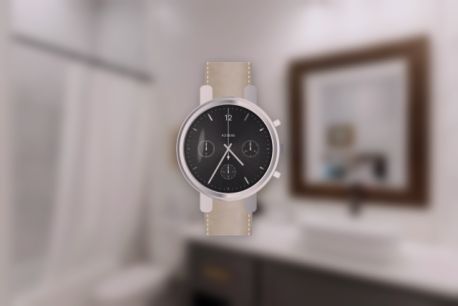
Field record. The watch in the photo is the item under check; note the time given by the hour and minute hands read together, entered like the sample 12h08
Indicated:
4h35
